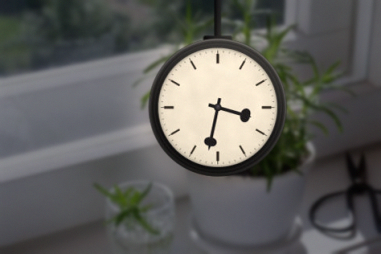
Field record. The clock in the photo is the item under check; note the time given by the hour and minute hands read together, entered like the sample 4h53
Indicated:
3h32
